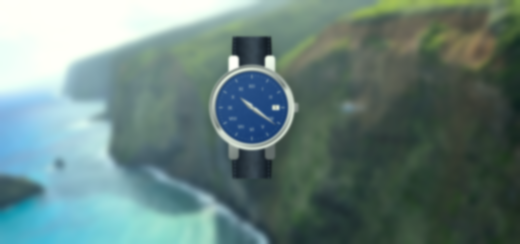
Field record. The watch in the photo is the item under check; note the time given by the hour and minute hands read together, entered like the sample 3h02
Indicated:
10h21
